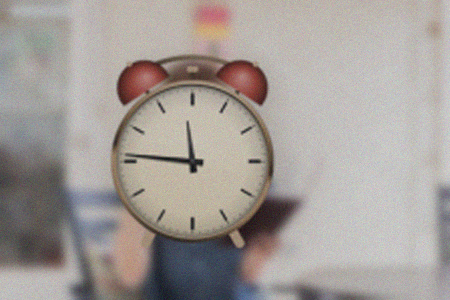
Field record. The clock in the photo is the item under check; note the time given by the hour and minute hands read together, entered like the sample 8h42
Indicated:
11h46
